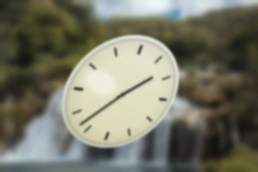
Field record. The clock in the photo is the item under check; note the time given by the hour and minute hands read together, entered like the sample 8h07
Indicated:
1h37
